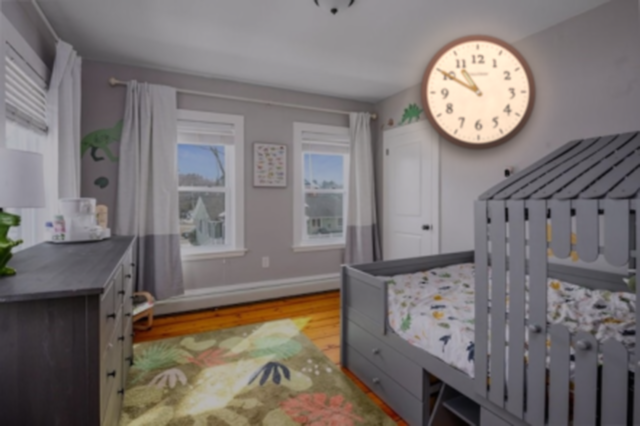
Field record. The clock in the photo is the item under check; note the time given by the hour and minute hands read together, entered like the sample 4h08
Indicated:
10h50
